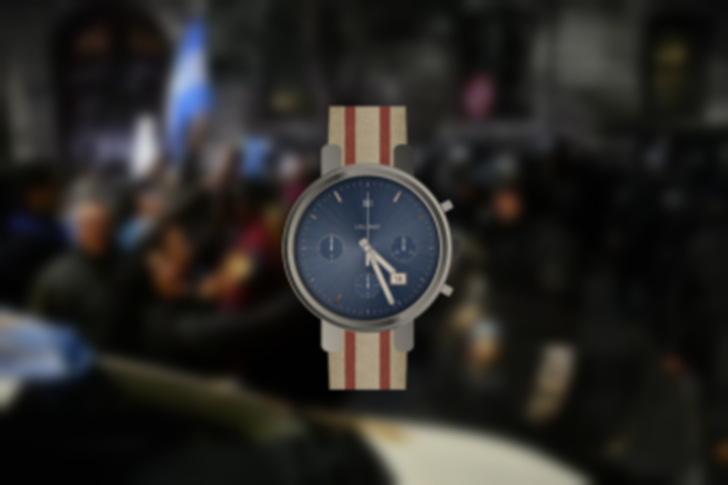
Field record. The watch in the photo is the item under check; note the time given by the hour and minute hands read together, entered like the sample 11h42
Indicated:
4h26
